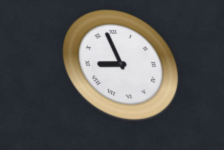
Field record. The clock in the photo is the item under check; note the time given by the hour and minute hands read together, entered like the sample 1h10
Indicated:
8h58
